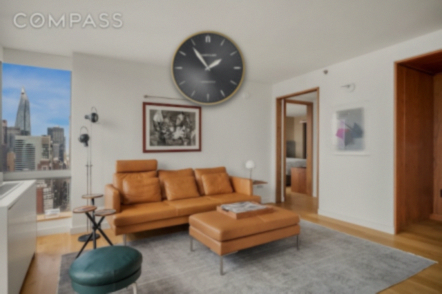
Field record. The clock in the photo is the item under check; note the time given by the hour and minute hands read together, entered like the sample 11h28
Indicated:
1h54
